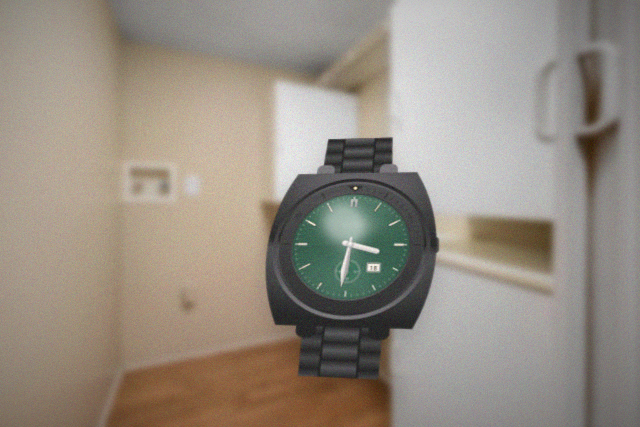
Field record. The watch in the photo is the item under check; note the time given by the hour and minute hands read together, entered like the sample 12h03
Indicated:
3h31
